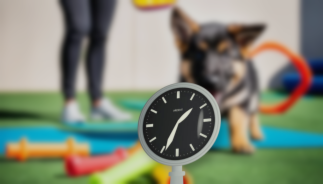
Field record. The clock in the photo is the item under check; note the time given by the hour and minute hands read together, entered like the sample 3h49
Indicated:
1h34
